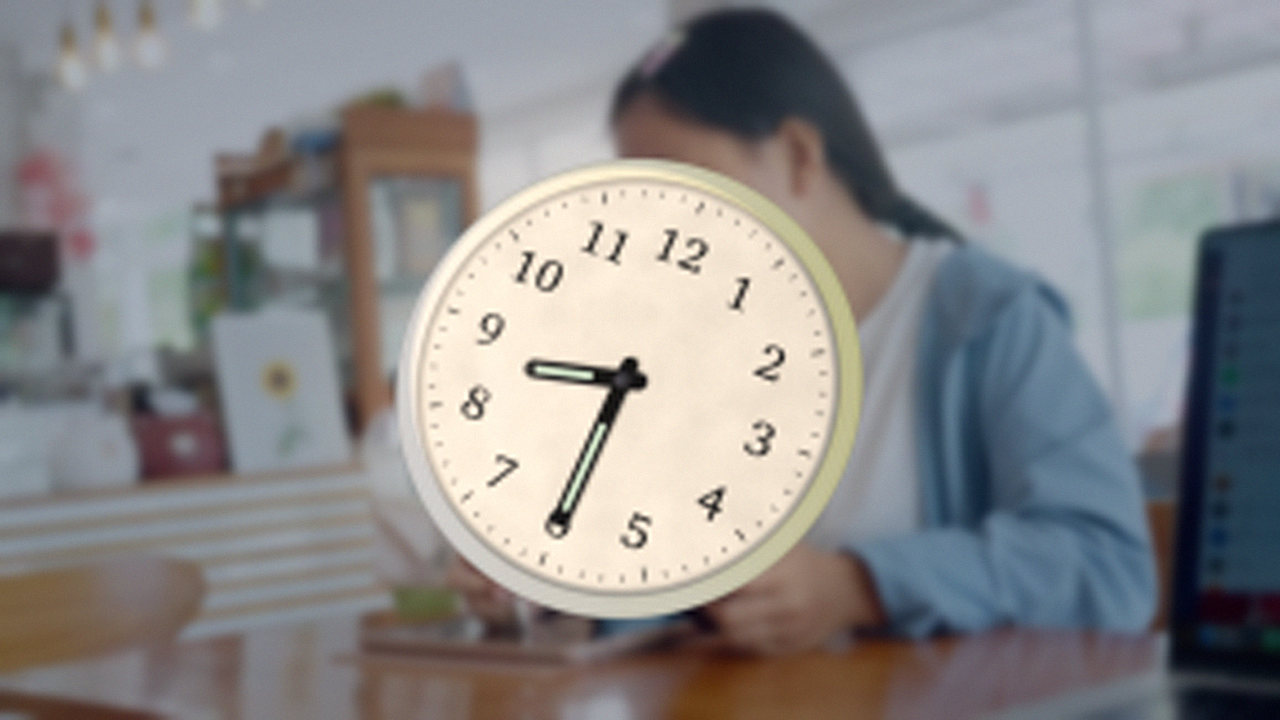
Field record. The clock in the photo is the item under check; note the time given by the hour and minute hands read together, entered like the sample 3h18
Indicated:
8h30
